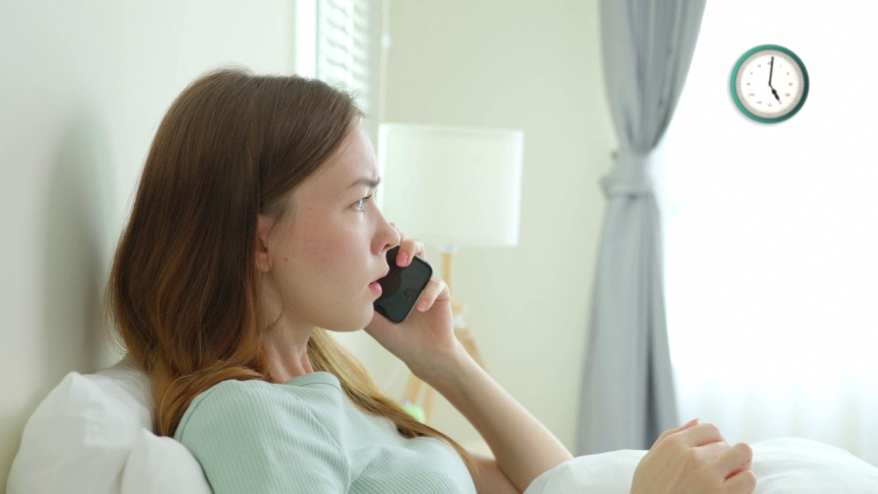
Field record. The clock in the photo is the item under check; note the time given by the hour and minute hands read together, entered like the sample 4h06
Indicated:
5h01
